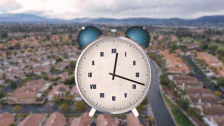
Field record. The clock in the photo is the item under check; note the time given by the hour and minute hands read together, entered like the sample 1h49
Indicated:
12h18
